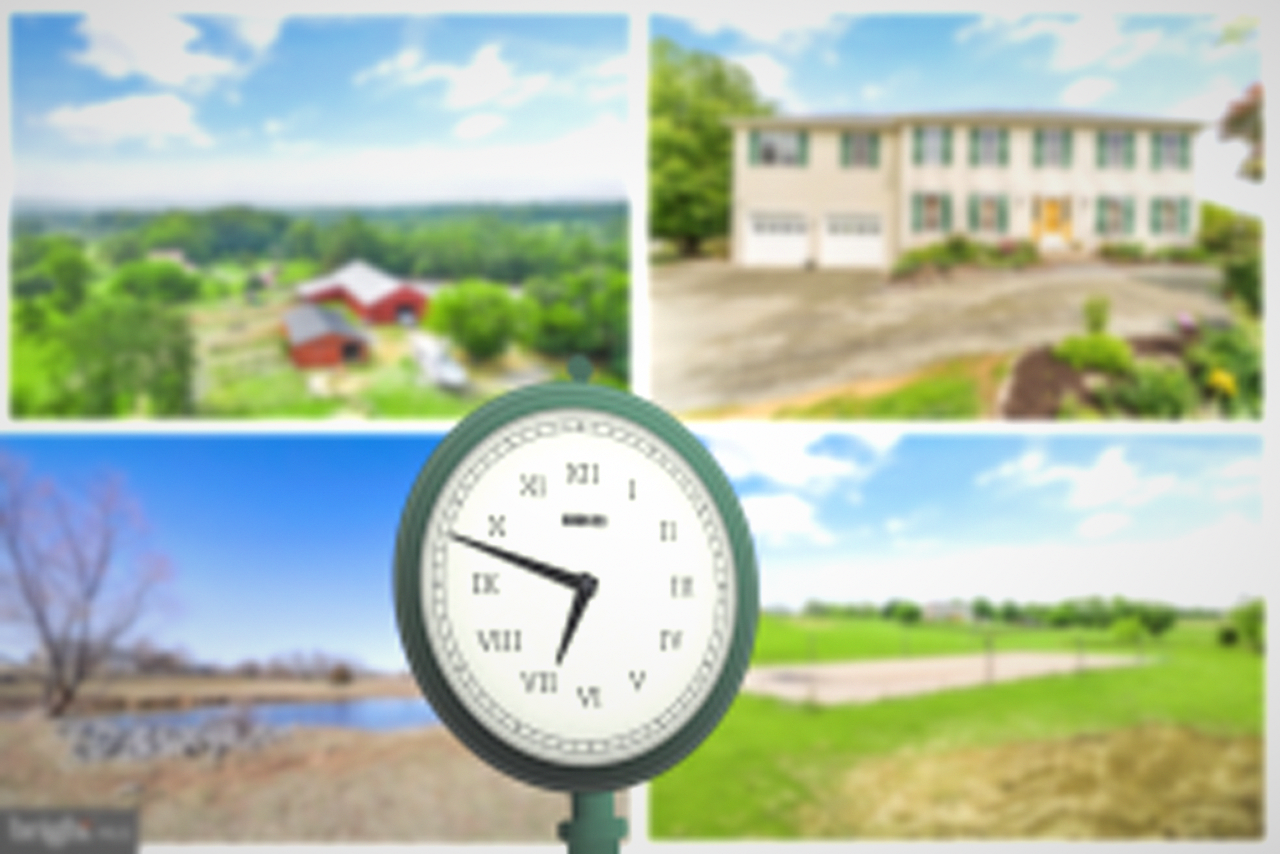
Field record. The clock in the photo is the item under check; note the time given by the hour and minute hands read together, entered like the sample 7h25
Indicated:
6h48
